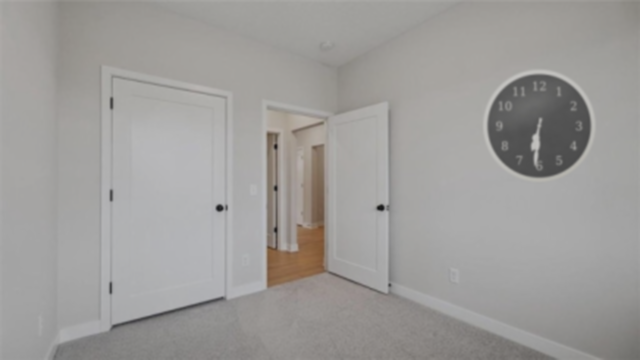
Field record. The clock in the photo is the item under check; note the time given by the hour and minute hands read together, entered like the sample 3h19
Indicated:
6h31
